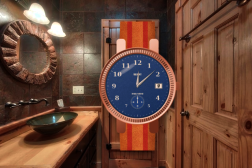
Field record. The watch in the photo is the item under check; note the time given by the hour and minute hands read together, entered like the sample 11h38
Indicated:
12h08
